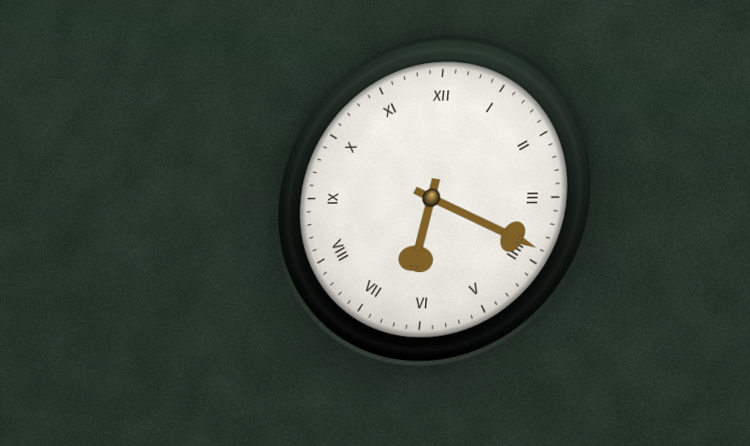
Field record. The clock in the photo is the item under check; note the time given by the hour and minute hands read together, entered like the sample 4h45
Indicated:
6h19
